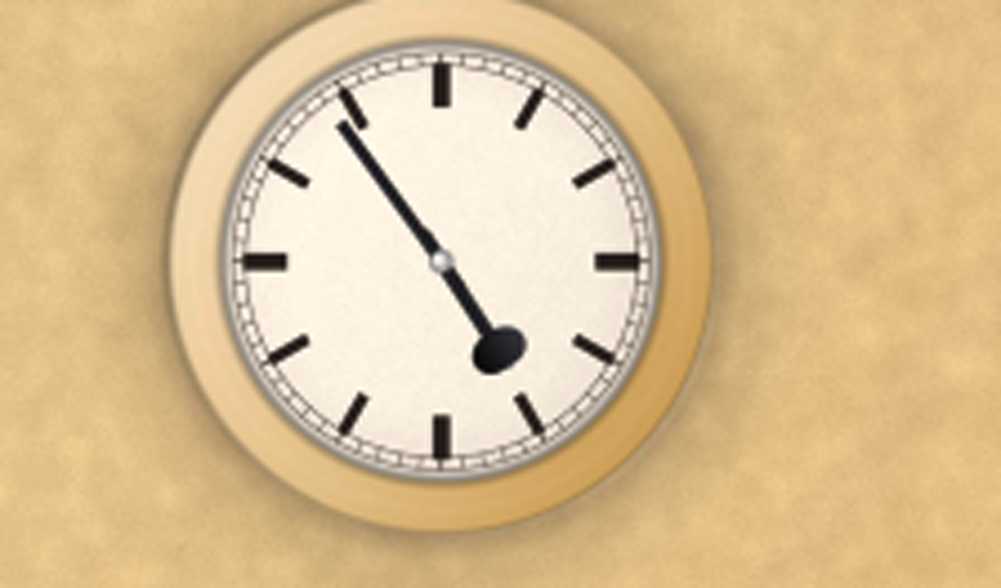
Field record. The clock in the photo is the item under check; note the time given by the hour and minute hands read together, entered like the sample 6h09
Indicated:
4h54
